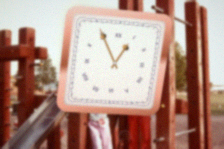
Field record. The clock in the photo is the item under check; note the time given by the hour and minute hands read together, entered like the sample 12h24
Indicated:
12h55
